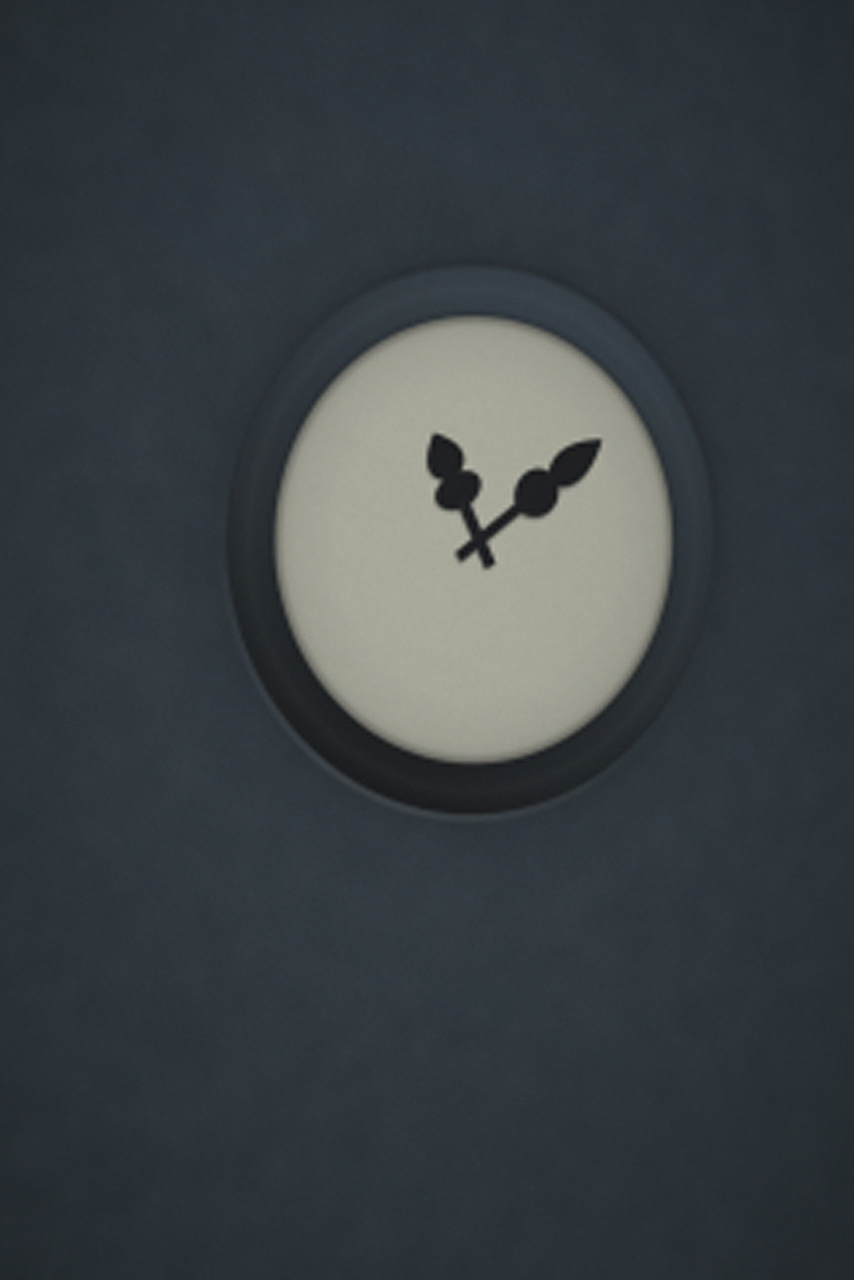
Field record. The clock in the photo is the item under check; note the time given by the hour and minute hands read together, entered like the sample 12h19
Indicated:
11h09
